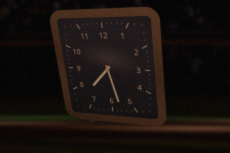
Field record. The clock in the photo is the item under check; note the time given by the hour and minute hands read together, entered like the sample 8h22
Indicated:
7h28
